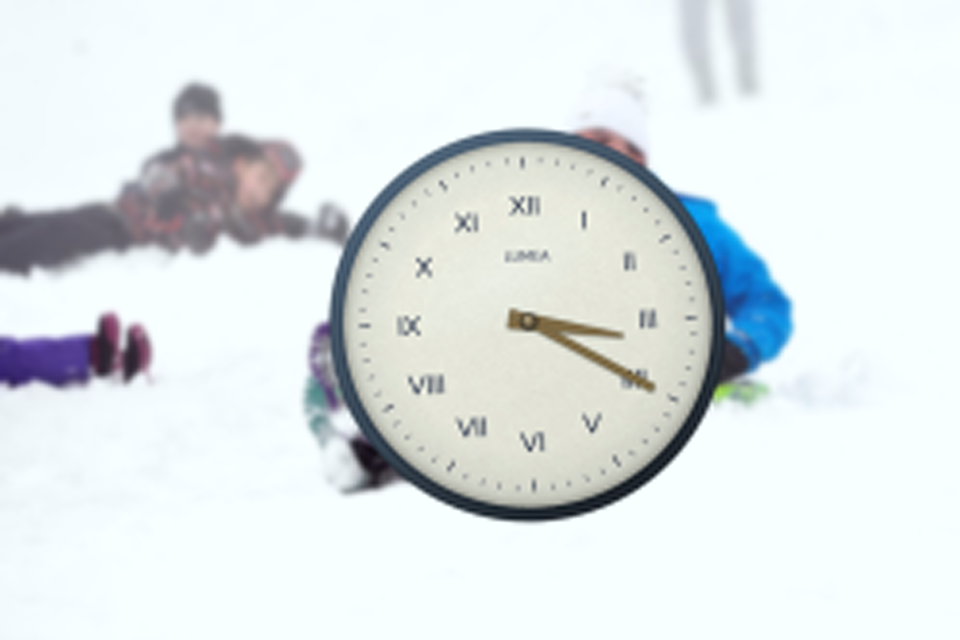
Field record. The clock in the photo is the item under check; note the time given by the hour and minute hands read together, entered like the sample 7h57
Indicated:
3h20
